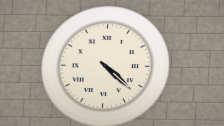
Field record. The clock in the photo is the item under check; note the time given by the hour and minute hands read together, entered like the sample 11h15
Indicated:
4h22
